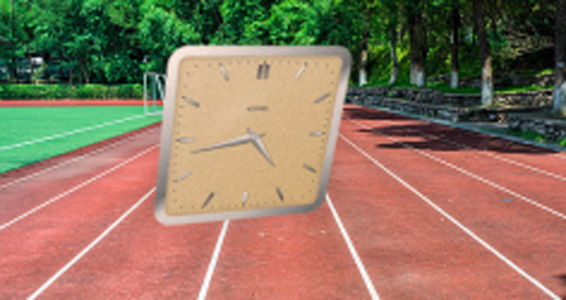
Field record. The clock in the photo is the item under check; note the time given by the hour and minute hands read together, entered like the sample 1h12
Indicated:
4h43
